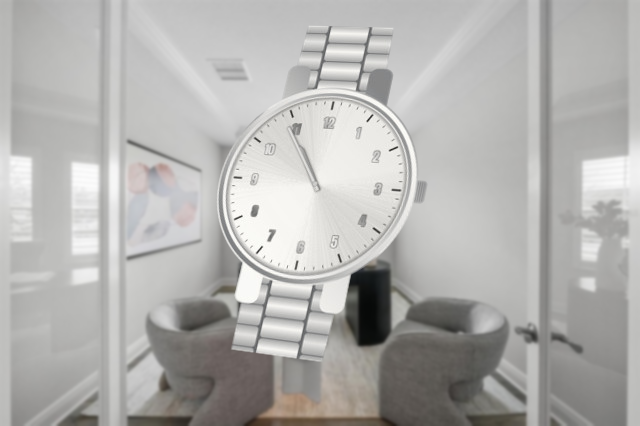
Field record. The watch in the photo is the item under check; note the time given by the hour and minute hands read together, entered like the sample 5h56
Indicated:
10h54
